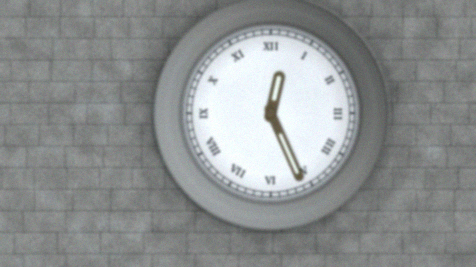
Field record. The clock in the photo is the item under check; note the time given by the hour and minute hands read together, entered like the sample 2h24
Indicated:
12h26
